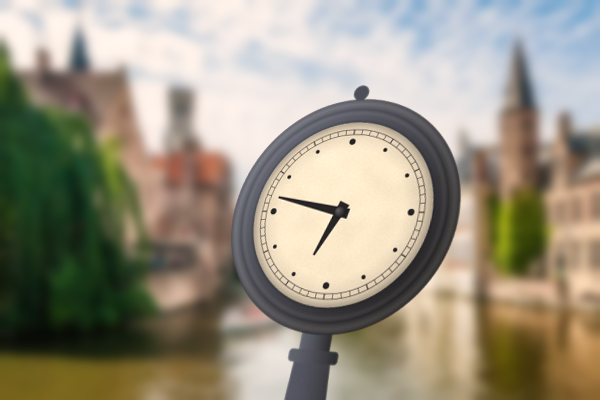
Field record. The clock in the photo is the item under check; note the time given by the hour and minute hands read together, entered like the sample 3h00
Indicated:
6h47
